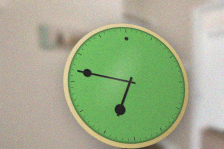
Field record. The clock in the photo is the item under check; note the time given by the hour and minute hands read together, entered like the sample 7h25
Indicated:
6h47
